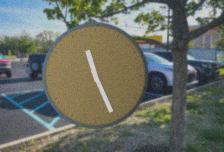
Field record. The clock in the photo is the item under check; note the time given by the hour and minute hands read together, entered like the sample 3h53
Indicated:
11h26
